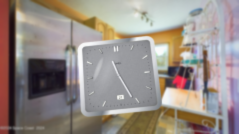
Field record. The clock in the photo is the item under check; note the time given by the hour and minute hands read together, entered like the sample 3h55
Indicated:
11h26
